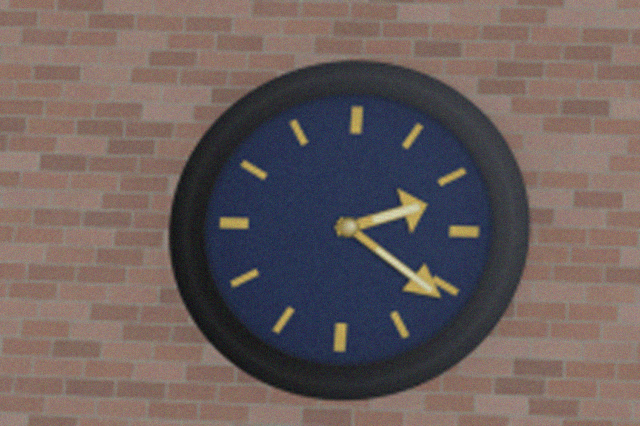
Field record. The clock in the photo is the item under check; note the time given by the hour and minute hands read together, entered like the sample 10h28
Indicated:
2h21
